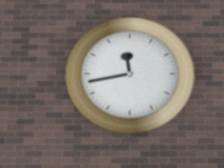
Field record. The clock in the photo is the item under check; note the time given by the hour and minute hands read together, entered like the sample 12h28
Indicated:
11h43
